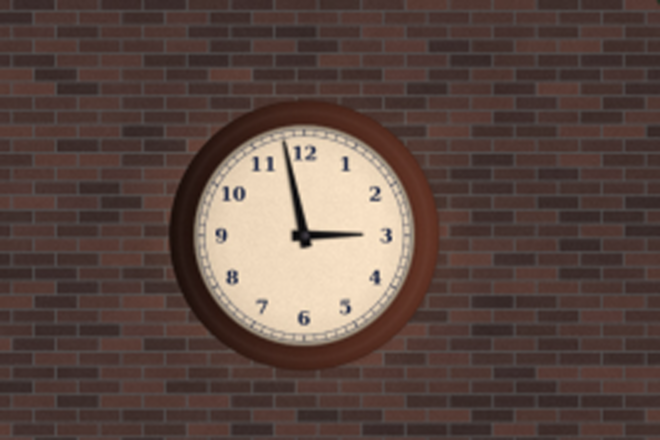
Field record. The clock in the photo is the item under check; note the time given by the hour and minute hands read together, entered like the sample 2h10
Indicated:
2h58
